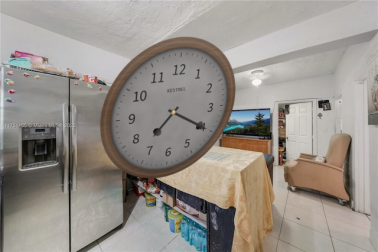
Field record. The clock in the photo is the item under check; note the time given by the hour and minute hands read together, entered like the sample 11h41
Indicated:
7h20
